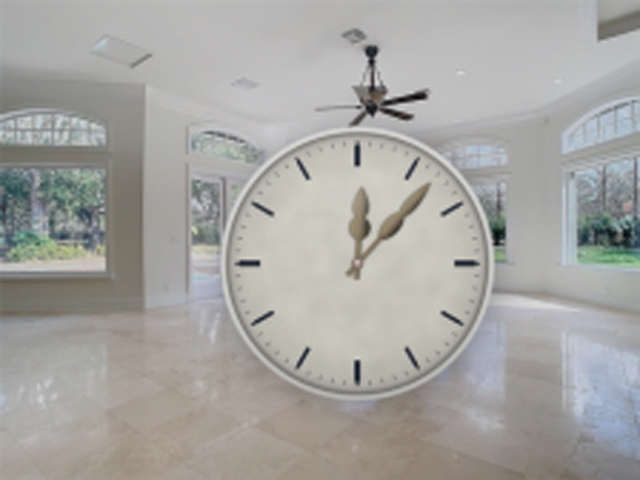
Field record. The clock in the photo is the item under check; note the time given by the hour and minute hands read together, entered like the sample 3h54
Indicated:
12h07
